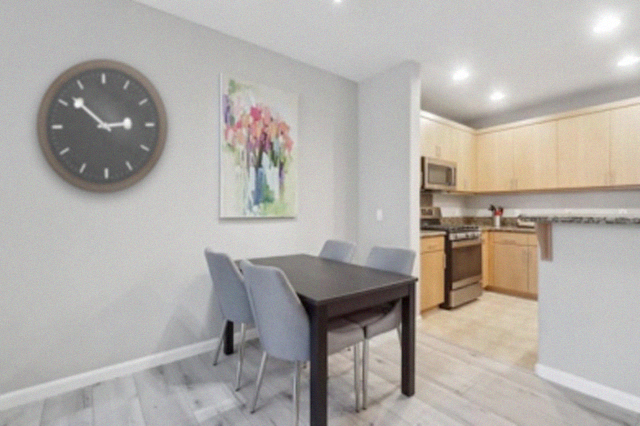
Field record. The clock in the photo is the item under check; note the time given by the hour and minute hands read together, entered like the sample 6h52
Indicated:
2h52
